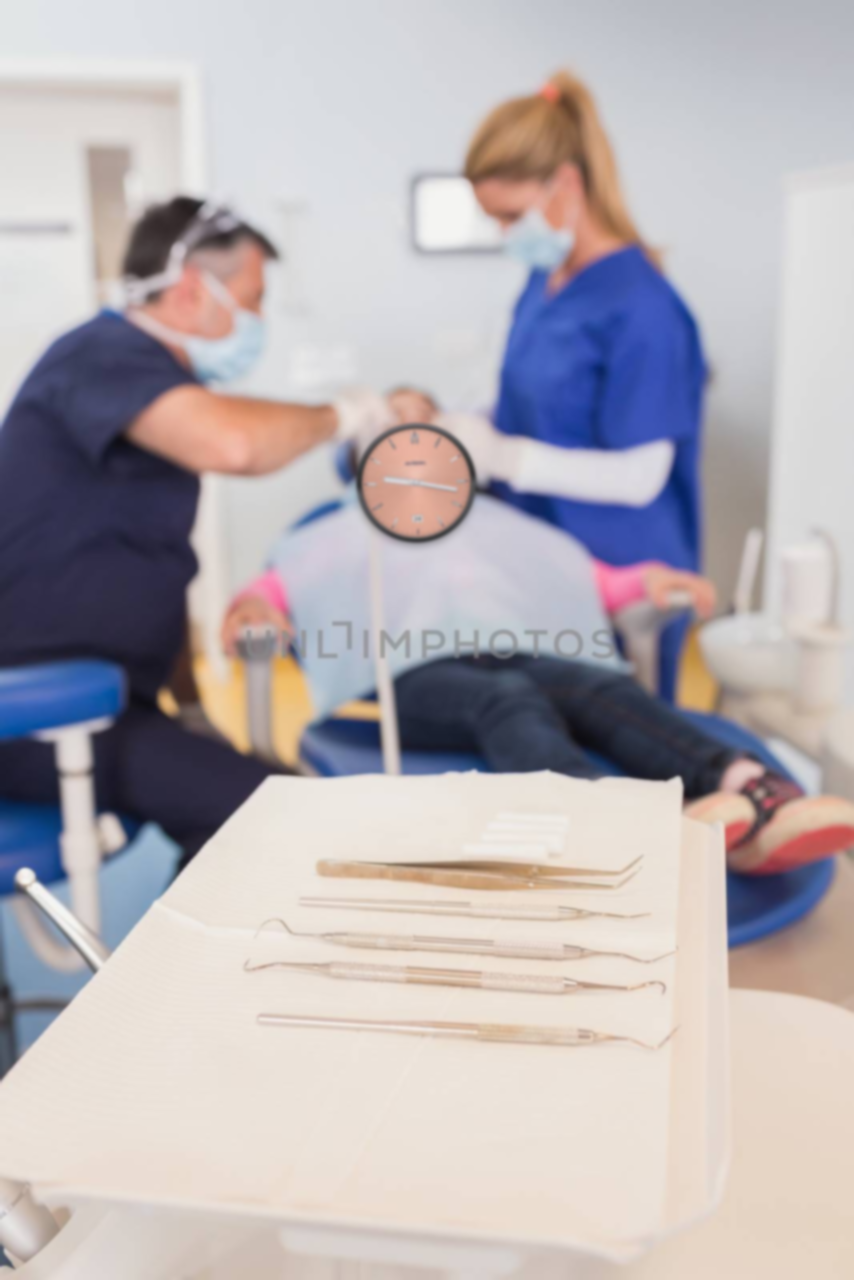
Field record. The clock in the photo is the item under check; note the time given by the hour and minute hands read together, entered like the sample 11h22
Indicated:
9h17
